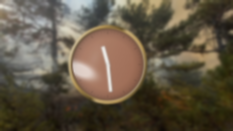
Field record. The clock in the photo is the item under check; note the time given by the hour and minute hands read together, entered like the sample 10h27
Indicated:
11h29
